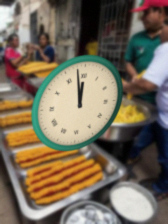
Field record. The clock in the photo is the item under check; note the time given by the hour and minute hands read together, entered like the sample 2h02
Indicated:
11h58
